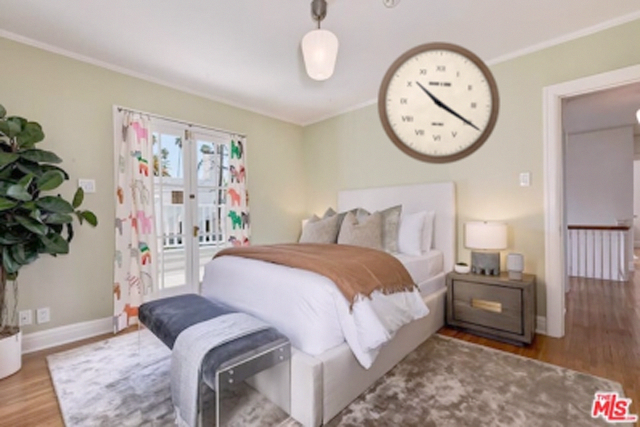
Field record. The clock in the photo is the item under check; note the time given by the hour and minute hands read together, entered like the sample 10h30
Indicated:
10h20
